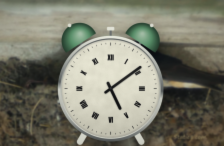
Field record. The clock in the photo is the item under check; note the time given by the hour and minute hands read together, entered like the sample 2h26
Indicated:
5h09
